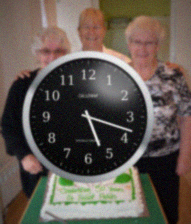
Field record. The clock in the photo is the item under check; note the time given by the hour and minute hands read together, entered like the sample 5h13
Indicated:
5h18
